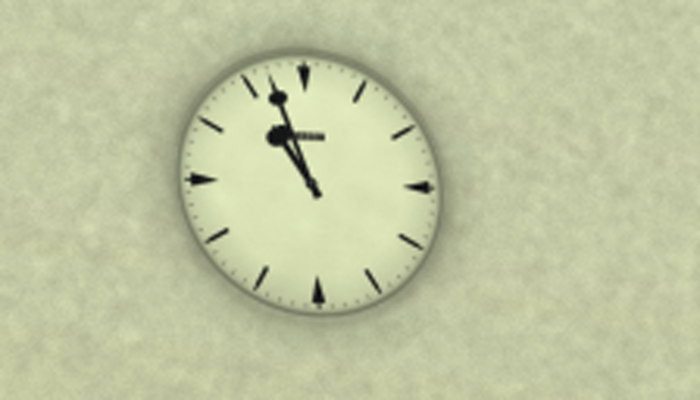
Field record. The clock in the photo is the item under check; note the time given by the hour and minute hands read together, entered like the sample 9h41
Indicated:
10h57
